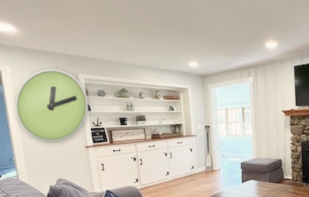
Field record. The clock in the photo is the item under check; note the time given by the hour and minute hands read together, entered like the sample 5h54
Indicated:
12h12
